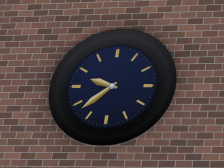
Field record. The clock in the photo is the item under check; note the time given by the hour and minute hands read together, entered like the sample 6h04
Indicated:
9h38
